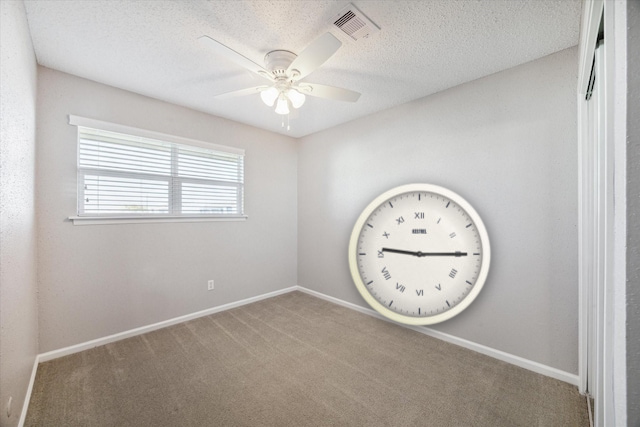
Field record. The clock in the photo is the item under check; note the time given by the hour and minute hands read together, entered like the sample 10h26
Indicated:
9h15
